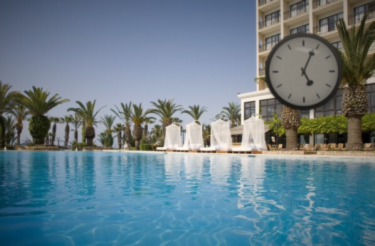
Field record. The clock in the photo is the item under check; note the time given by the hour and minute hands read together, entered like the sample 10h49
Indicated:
5h04
